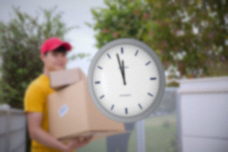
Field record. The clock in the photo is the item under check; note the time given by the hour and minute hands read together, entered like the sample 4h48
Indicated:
11h58
